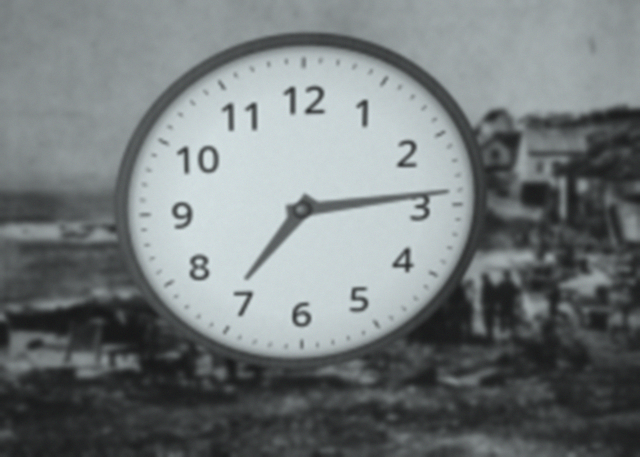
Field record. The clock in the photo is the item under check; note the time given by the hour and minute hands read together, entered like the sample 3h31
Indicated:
7h14
